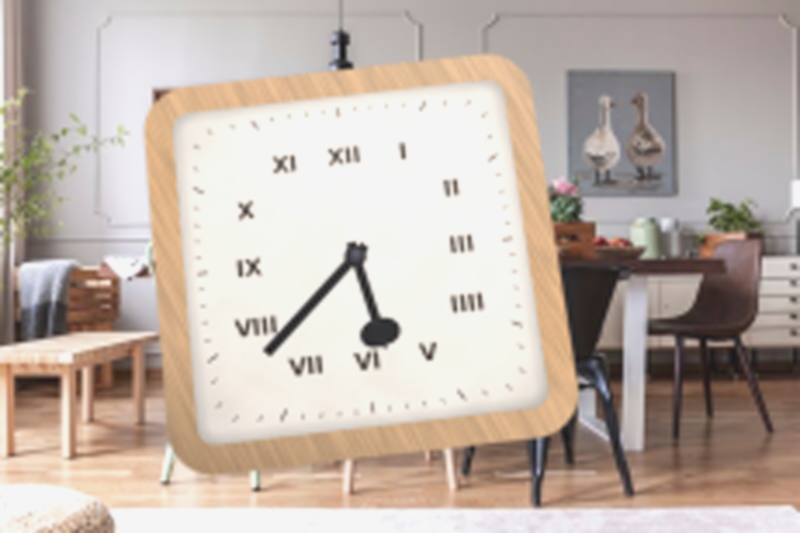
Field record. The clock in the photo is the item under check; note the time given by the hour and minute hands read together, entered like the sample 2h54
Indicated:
5h38
